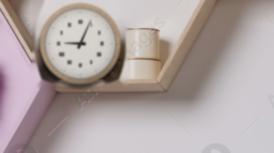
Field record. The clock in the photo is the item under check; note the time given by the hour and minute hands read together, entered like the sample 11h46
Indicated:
9h04
